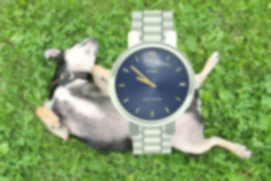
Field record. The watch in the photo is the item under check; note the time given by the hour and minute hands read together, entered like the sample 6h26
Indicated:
9h52
